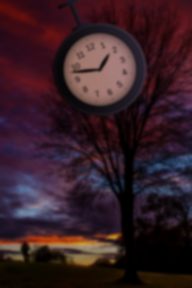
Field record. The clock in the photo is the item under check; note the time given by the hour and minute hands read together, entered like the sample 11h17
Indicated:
1h48
